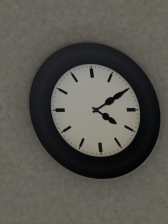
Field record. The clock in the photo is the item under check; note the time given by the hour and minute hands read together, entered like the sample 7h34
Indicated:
4h10
